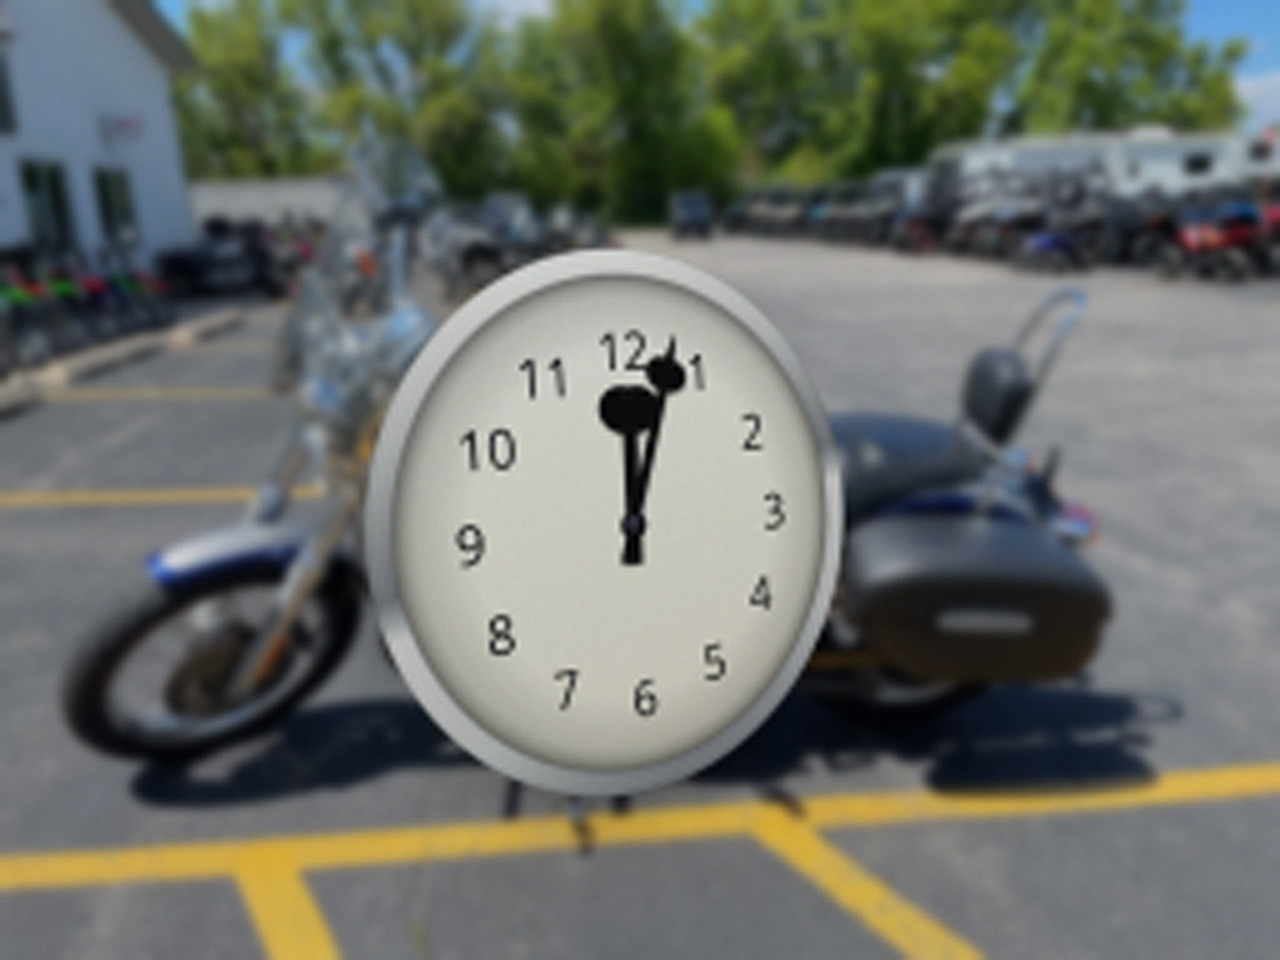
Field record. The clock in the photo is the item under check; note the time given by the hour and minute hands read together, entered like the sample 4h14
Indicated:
12h03
